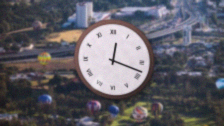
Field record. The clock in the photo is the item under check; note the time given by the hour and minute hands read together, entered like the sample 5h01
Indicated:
12h18
